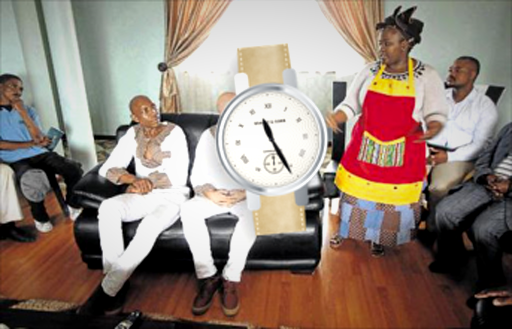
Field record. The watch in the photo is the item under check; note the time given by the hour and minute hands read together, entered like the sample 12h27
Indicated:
11h26
